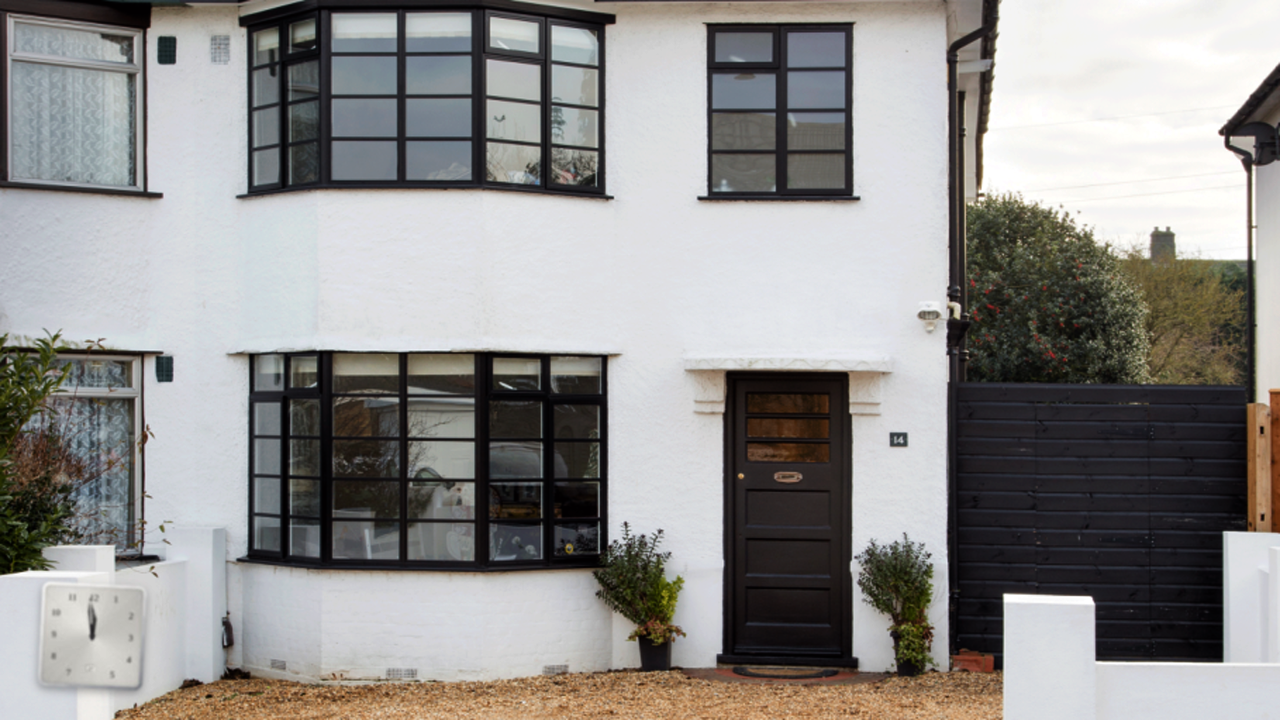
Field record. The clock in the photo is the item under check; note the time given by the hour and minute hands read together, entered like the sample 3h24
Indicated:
11h59
